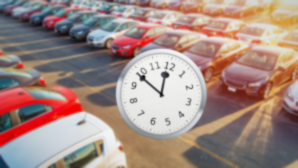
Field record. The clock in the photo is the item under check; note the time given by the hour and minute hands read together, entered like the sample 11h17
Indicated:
11h49
